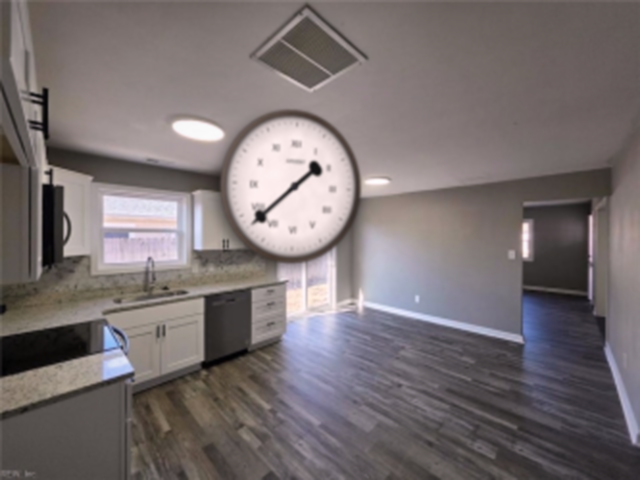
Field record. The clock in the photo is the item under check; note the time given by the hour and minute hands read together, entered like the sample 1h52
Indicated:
1h38
